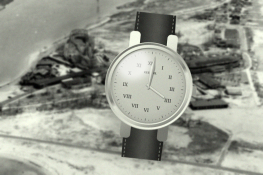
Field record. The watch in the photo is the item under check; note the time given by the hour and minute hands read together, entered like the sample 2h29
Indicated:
4h01
